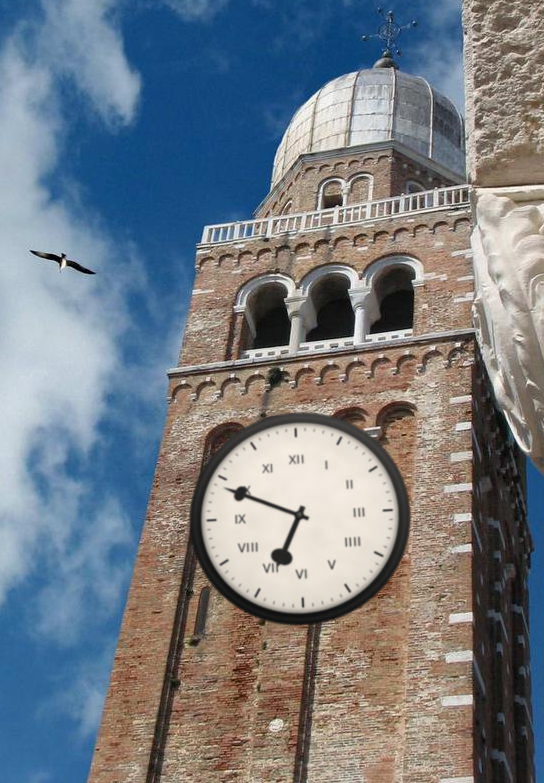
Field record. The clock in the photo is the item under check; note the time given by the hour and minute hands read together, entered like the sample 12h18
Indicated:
6h49
